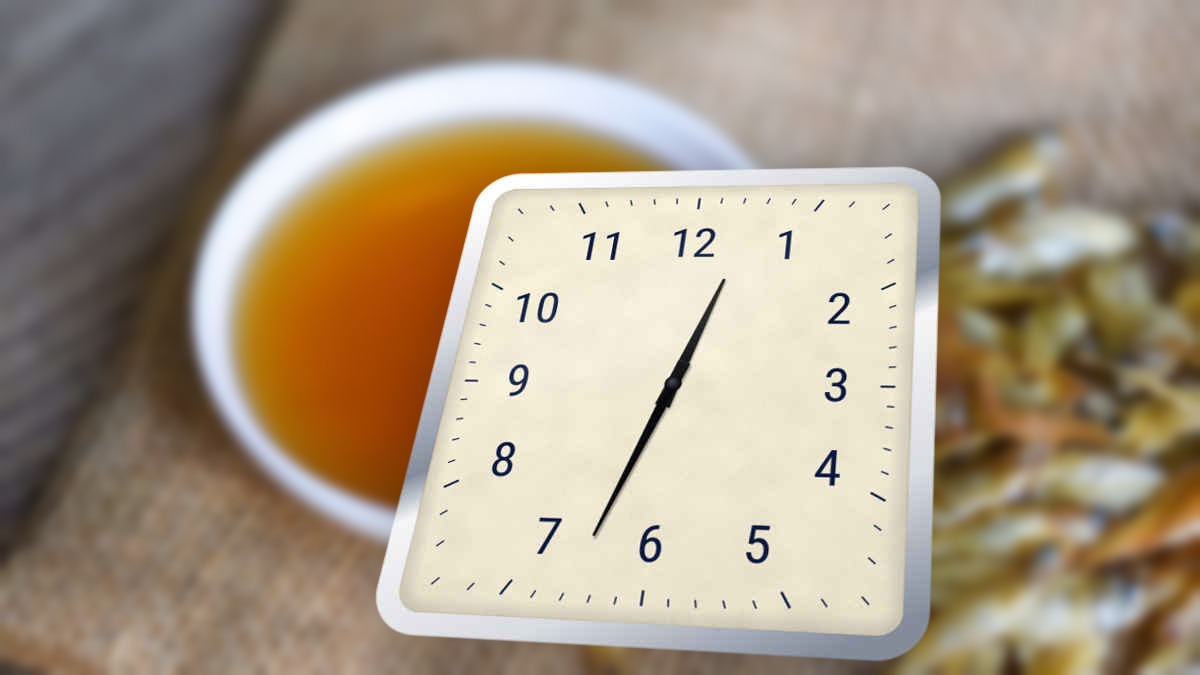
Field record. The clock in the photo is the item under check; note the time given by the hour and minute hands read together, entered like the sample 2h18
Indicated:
12h33
